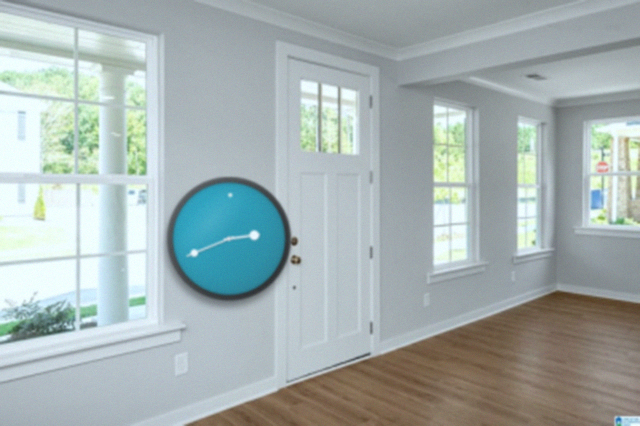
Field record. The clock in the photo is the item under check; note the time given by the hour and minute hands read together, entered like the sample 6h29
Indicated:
2h41
